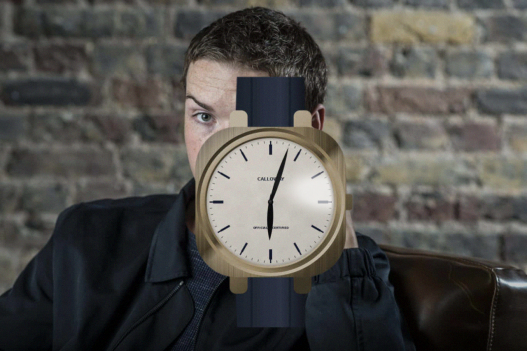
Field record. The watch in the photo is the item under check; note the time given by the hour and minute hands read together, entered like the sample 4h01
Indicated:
6h03
